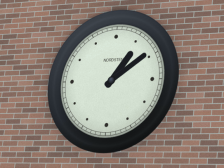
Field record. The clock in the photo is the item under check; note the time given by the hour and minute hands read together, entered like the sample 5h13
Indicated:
1h09
